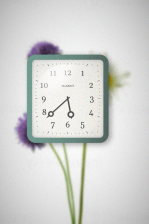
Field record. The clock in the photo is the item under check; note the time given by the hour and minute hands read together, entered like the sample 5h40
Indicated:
5h38
